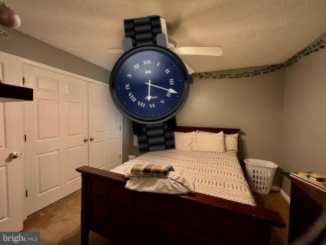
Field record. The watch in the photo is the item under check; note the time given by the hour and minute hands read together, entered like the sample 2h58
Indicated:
6h19
